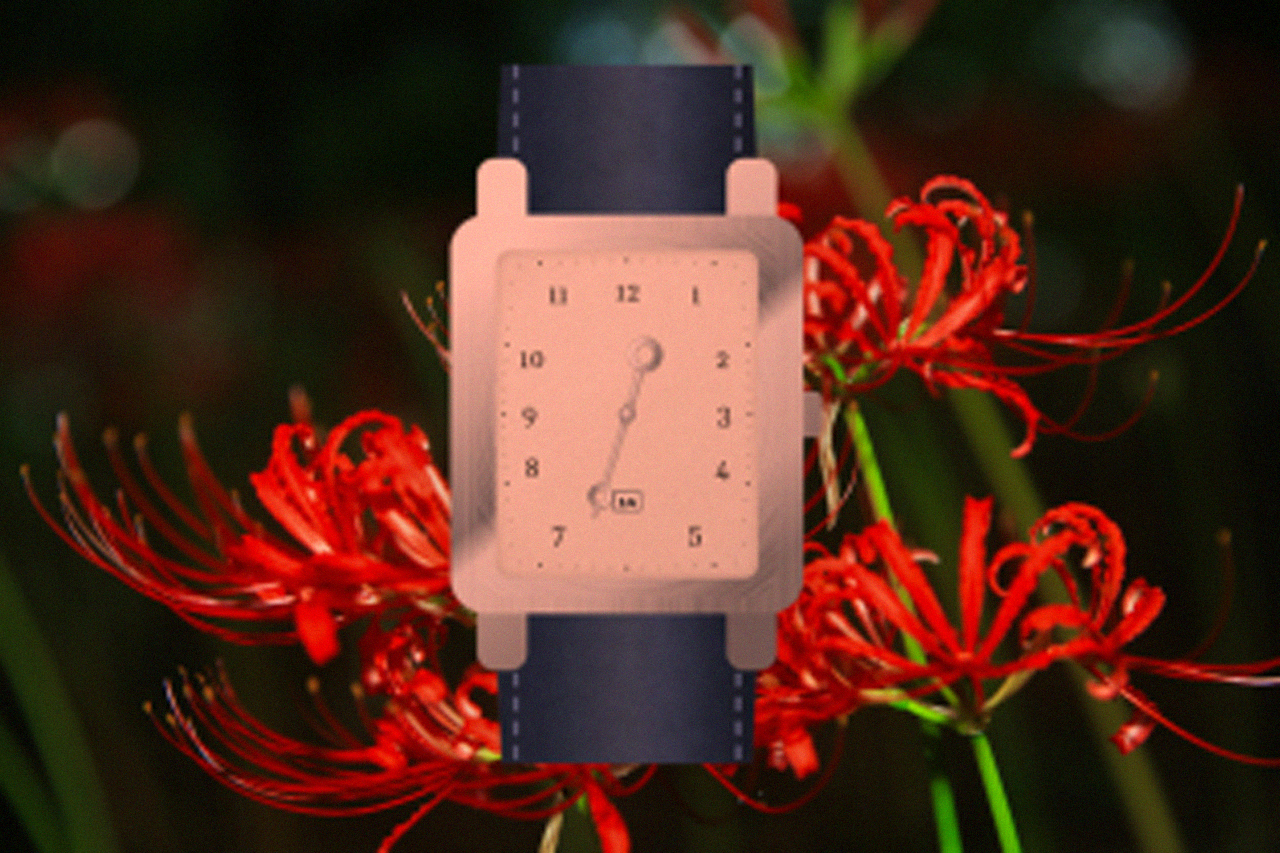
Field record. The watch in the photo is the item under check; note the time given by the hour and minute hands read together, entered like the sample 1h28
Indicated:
12h33
